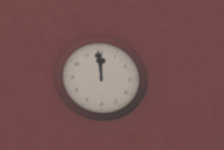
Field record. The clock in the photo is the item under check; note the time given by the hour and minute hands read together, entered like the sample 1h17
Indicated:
11h59
